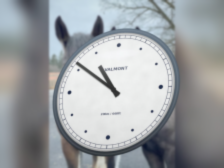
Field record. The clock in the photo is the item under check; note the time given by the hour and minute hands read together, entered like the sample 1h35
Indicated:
10h51
